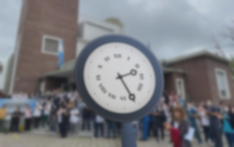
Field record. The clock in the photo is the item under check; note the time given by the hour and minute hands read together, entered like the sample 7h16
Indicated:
2h26
